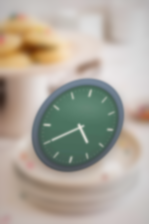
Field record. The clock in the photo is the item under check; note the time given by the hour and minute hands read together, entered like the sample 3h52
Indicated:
4h40
